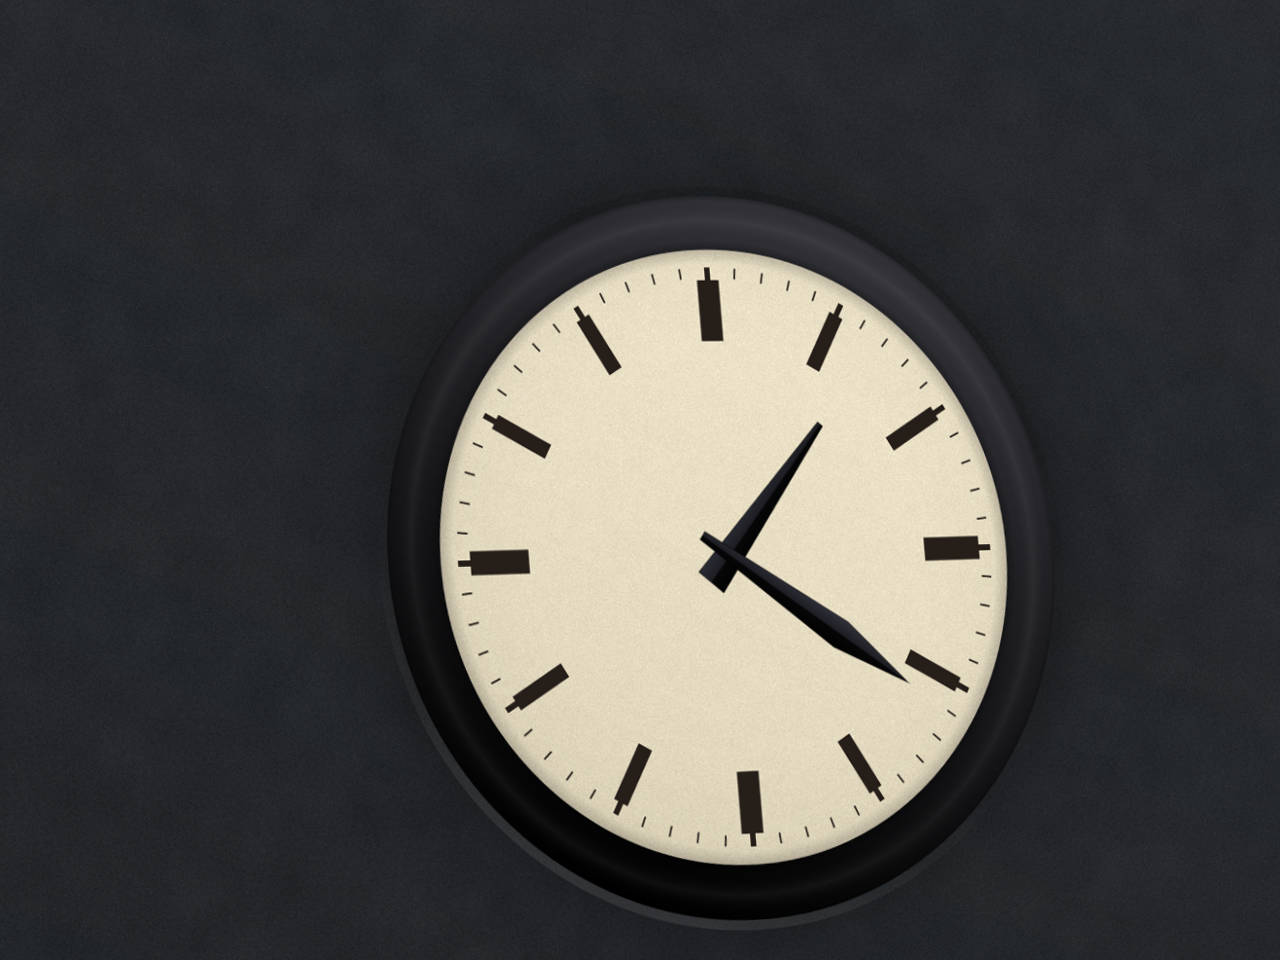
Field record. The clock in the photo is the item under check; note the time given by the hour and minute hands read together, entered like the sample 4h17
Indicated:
1h21
